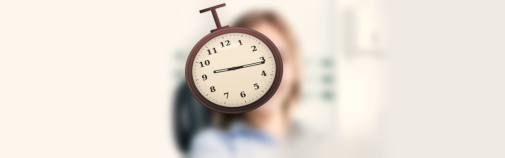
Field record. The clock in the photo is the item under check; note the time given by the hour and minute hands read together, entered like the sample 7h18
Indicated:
9h16
